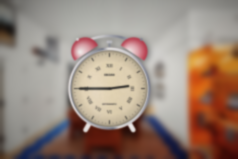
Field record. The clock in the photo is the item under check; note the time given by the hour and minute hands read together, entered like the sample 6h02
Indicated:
2h45
